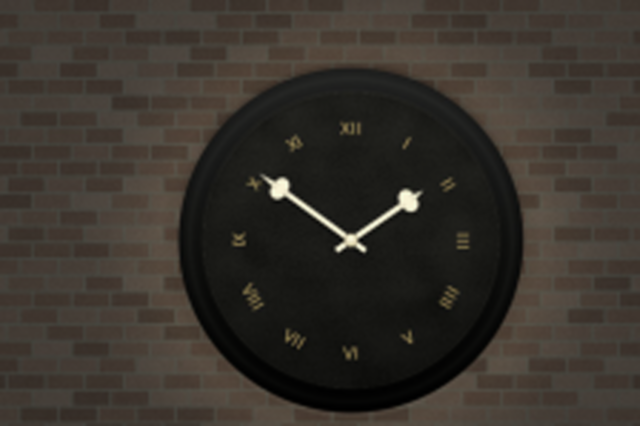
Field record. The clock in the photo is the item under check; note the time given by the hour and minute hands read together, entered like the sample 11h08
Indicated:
1h51
